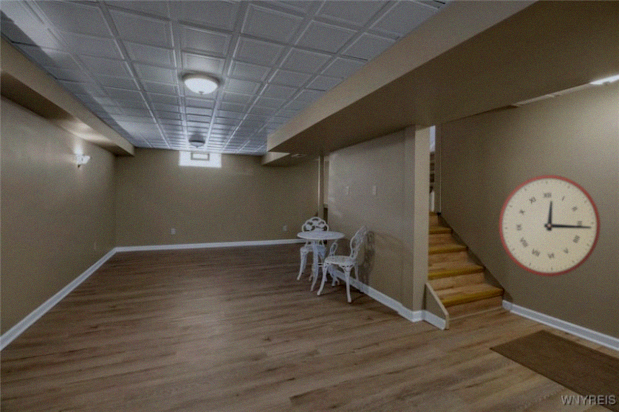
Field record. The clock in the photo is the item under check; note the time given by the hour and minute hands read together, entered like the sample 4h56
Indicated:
12h16
